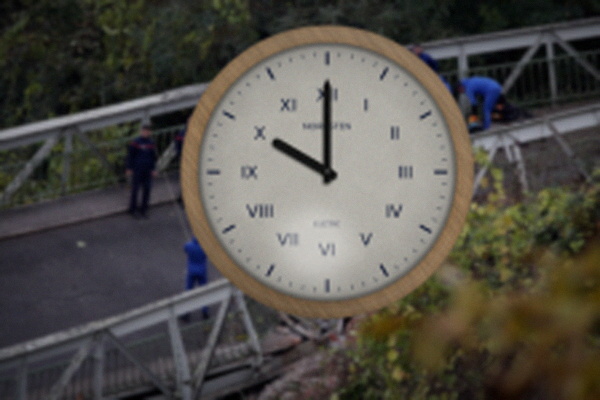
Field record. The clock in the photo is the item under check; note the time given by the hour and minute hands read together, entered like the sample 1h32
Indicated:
10h00
